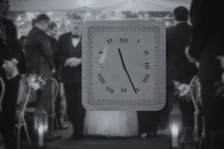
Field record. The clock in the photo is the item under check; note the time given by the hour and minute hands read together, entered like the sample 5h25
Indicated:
11h26
